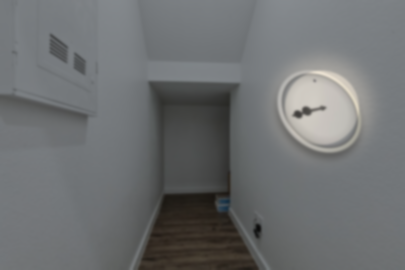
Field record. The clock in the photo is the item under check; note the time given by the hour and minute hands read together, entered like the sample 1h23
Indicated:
8h43
